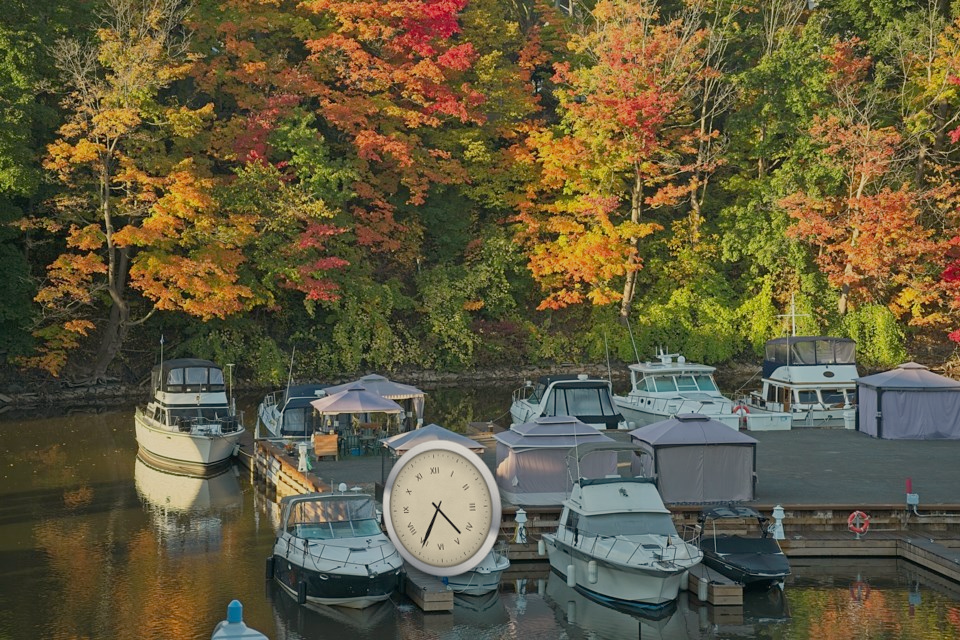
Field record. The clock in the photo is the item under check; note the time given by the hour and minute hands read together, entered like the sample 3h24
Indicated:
4h35
